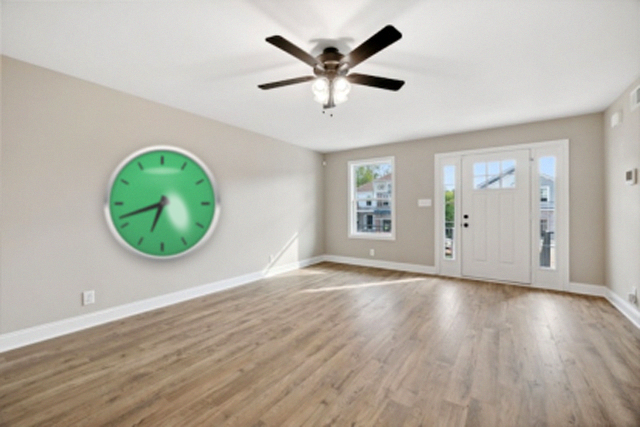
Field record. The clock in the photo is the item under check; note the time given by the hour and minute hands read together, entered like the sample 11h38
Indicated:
6h42
